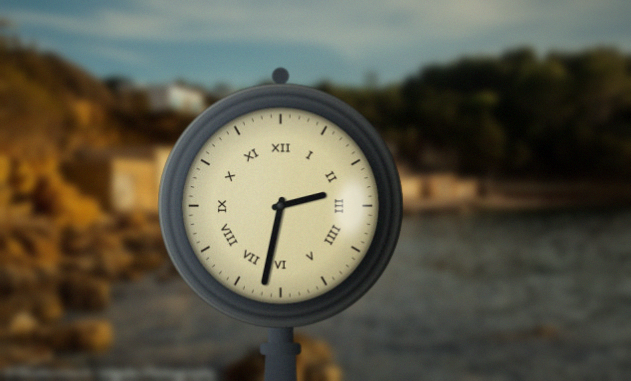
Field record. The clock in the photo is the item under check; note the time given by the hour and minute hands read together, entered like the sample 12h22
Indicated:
2h32
